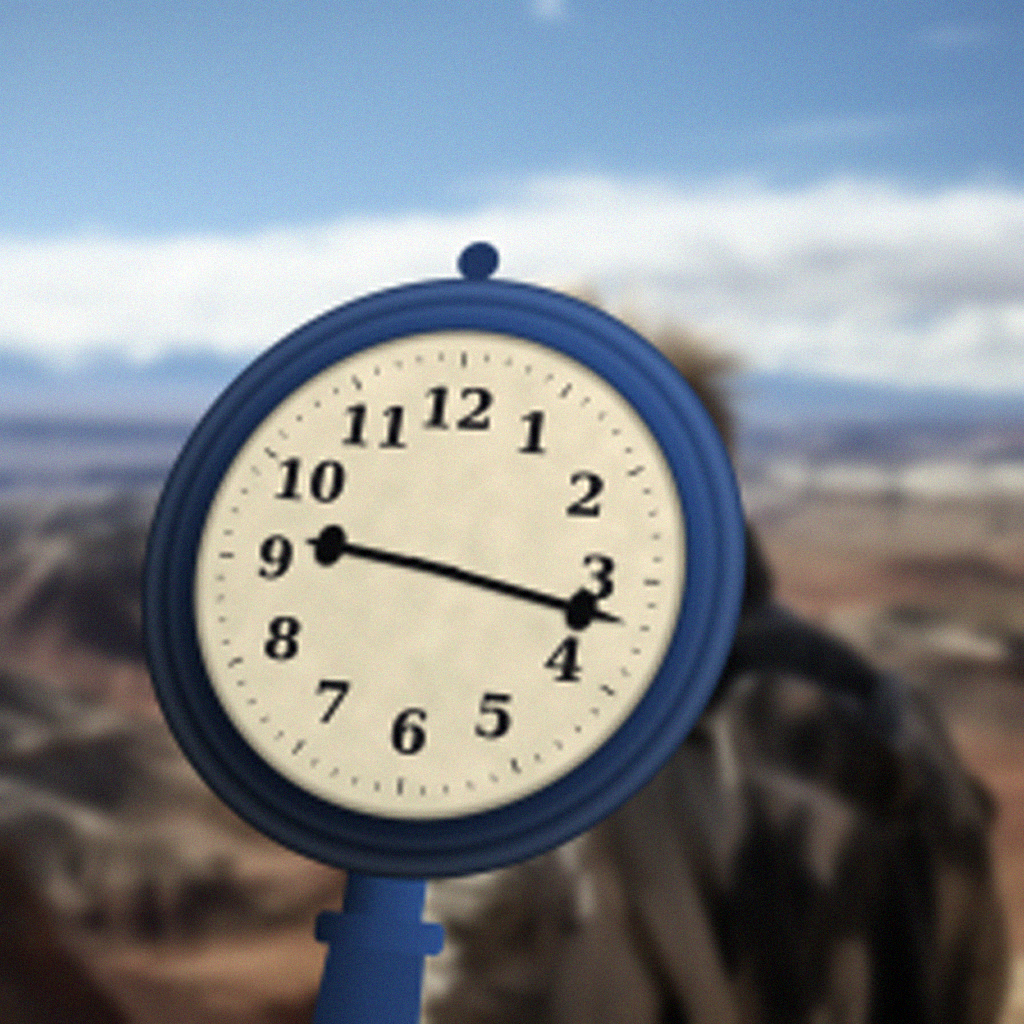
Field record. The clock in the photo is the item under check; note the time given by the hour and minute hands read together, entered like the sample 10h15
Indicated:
9h17
